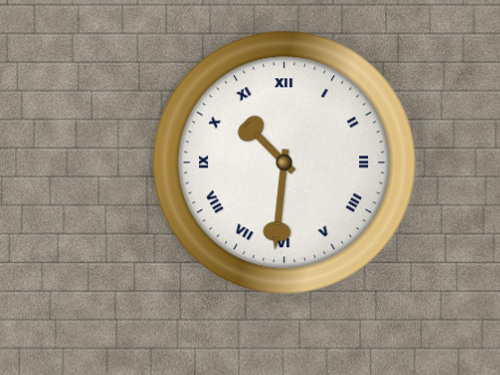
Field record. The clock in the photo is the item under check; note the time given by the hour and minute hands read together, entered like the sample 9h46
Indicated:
10h31
